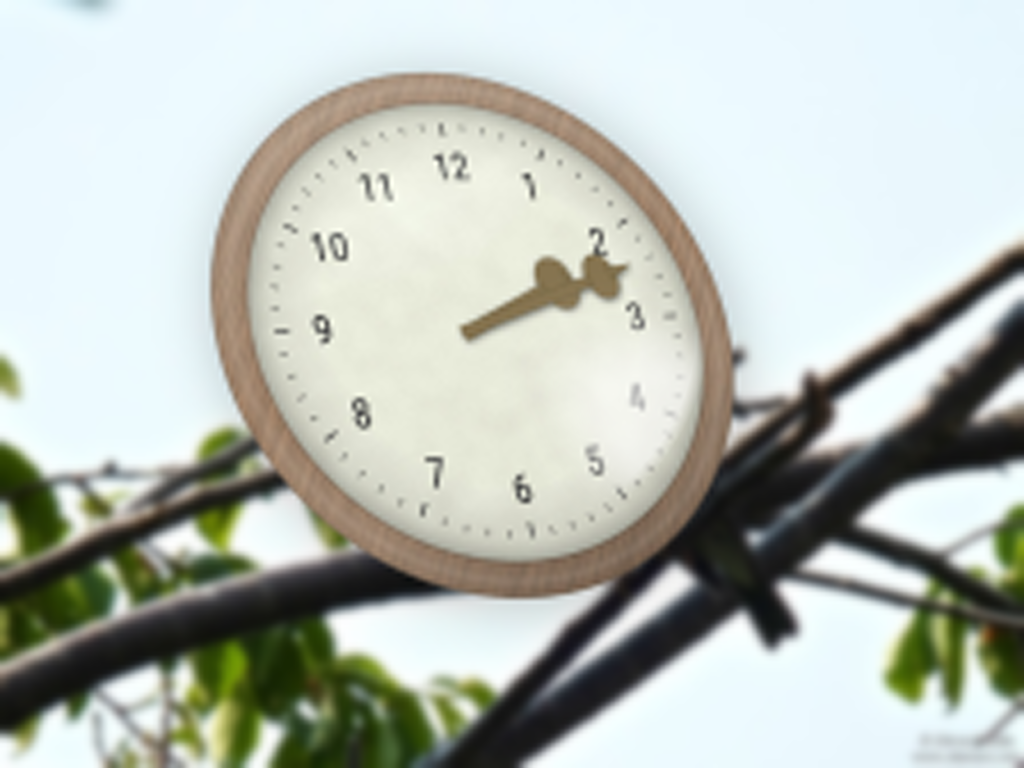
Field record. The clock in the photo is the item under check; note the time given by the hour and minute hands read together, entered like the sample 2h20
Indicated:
2h12
